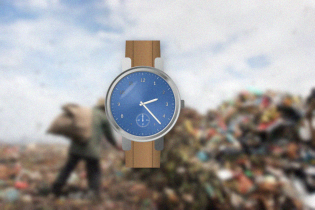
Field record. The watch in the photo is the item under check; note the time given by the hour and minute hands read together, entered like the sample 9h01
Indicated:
2h23
